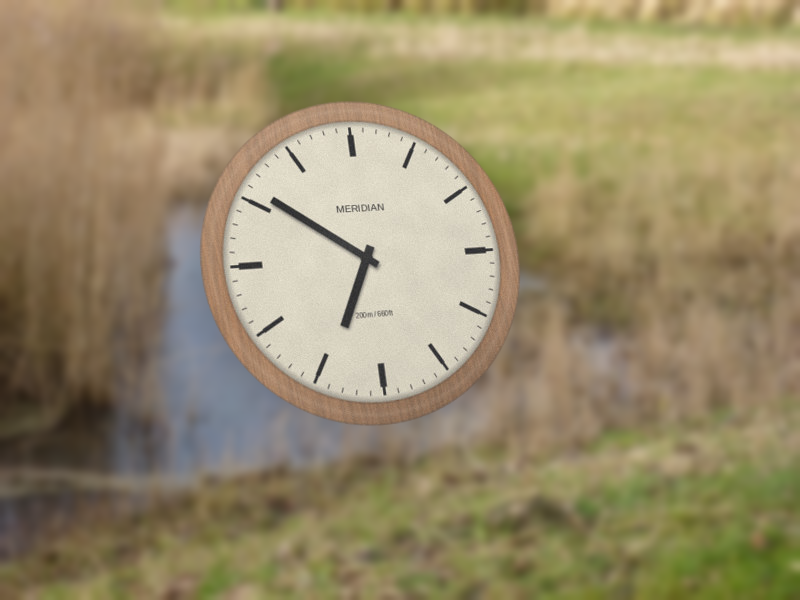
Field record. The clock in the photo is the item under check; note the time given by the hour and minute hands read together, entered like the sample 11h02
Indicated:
6h51
